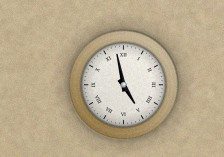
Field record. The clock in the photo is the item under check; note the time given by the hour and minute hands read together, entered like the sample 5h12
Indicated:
4h58
